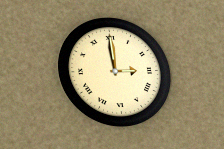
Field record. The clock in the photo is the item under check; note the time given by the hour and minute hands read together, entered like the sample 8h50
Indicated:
3h00
